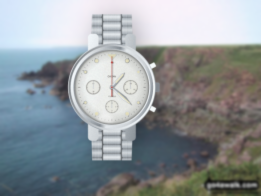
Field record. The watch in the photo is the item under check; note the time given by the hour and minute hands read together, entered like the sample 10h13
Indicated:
1h22
